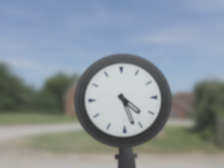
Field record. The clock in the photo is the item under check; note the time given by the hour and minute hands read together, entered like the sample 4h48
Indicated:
4h27
